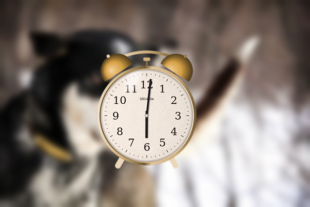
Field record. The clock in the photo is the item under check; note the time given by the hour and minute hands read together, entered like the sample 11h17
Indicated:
6h01
